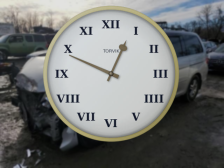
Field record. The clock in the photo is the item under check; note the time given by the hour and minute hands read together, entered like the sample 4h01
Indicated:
12h49
